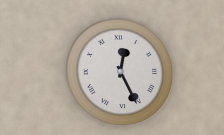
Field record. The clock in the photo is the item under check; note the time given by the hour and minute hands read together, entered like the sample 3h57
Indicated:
12h26
